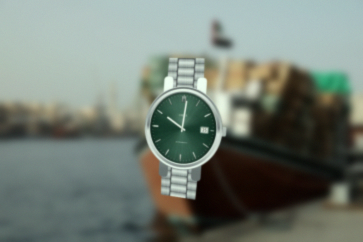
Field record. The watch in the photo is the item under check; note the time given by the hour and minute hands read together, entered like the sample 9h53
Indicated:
10h01
